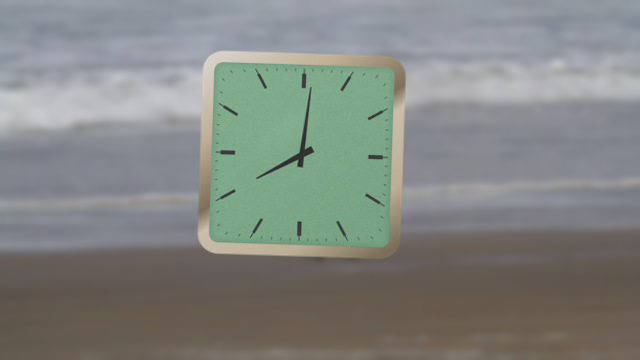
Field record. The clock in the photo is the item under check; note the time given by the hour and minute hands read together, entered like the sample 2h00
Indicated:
8h01
